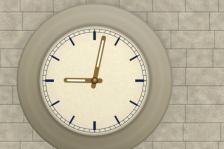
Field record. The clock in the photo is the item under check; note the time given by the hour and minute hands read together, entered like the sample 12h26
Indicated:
9h02
